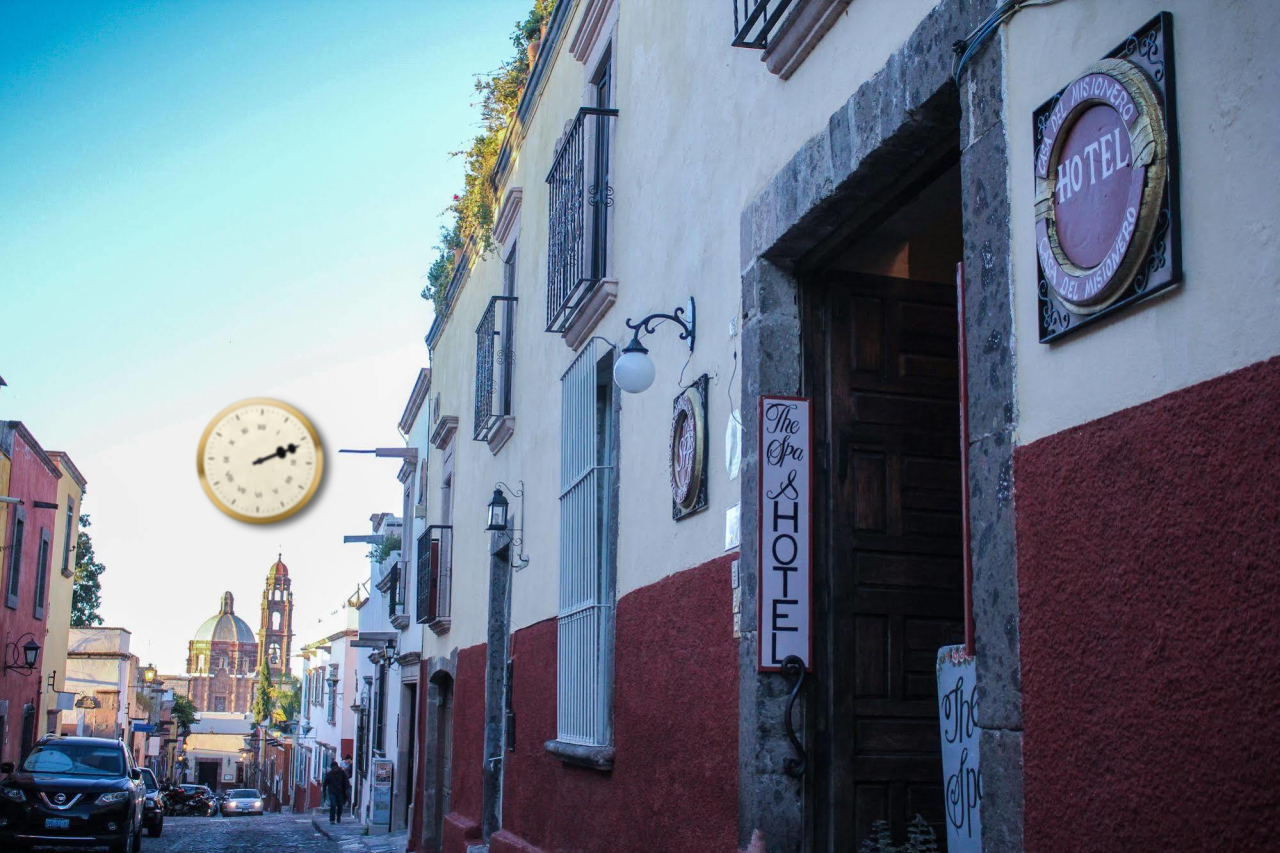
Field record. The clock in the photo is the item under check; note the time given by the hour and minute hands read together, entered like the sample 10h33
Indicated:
2h11
